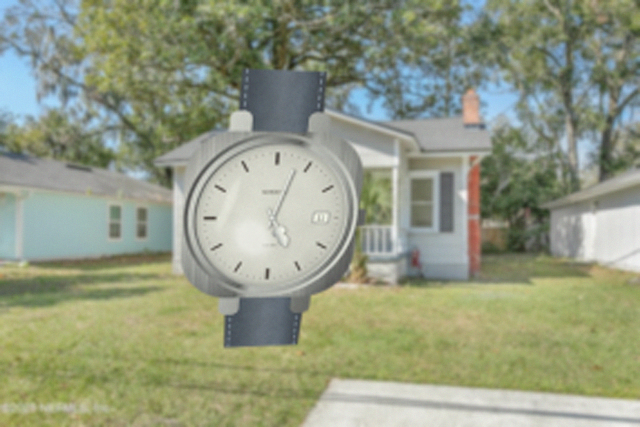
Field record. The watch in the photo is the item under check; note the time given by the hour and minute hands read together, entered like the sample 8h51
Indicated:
5h03
